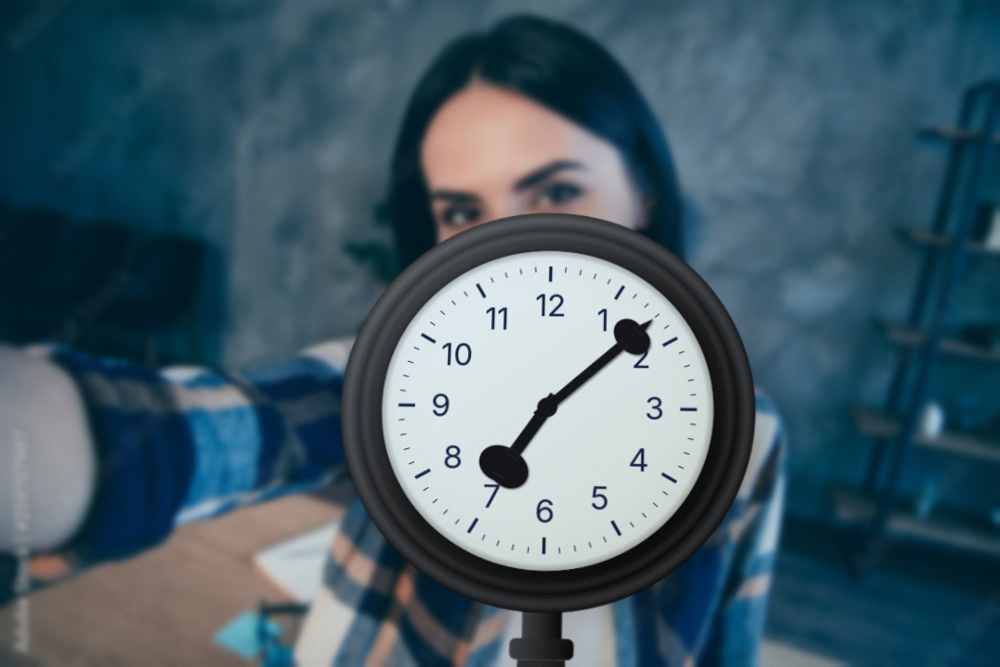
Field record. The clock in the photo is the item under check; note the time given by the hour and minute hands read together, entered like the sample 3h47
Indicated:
7h08
